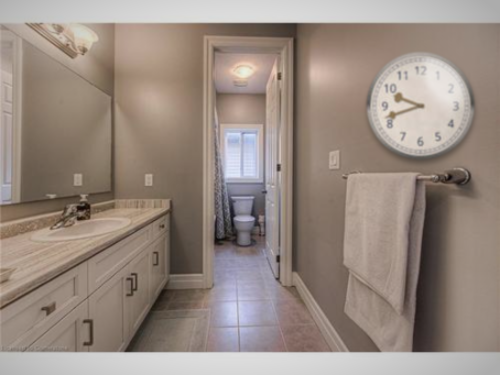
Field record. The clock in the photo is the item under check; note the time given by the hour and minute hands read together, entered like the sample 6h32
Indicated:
9h42
